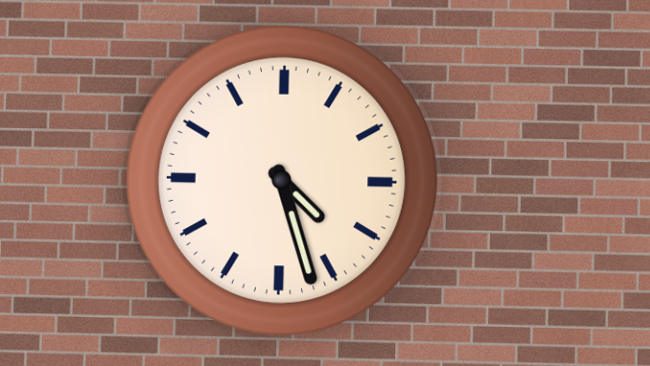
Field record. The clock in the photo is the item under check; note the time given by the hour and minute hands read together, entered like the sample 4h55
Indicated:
4h27
